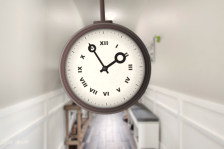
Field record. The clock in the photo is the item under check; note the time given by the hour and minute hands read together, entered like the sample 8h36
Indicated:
1h55
